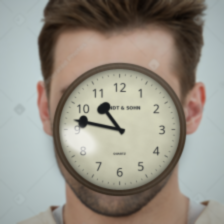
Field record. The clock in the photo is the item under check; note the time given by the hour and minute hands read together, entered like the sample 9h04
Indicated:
10h47
